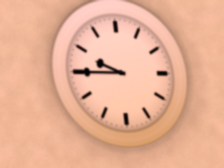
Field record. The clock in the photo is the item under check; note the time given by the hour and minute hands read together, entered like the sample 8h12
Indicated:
9h45
